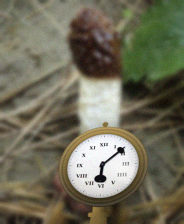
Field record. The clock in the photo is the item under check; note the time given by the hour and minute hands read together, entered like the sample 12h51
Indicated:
6h08
